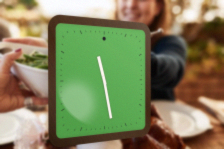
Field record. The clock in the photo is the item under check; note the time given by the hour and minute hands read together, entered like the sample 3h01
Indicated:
11h28
